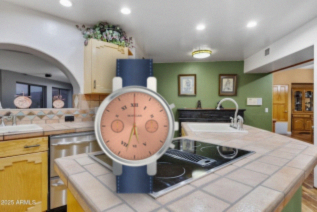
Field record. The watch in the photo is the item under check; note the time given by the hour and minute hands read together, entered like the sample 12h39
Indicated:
5h33
